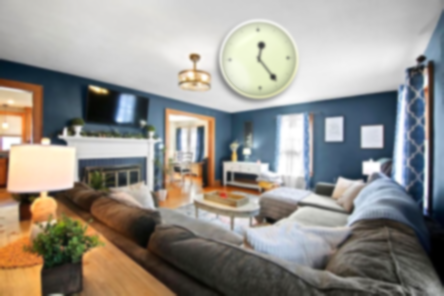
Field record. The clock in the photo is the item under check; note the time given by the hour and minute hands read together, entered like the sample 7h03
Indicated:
12h24
